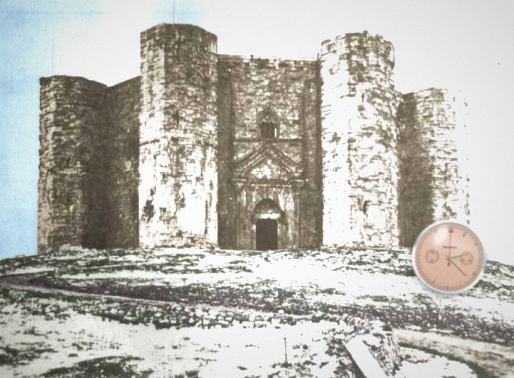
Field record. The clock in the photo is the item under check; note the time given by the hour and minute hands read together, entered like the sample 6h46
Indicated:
2h22
